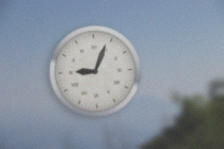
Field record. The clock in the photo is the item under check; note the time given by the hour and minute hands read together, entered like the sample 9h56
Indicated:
9h04
